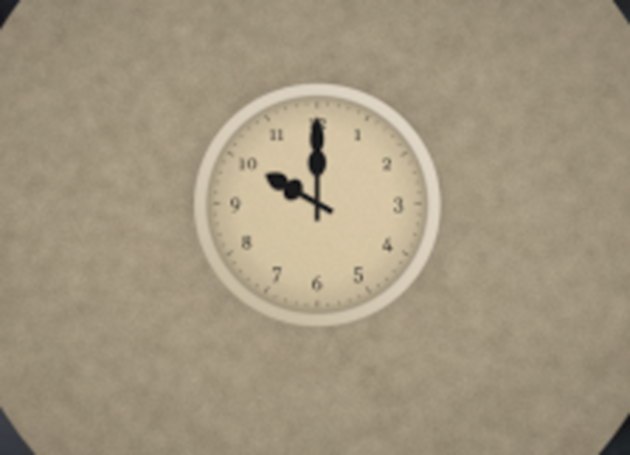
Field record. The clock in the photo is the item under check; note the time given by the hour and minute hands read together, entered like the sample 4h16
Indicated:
10h00
